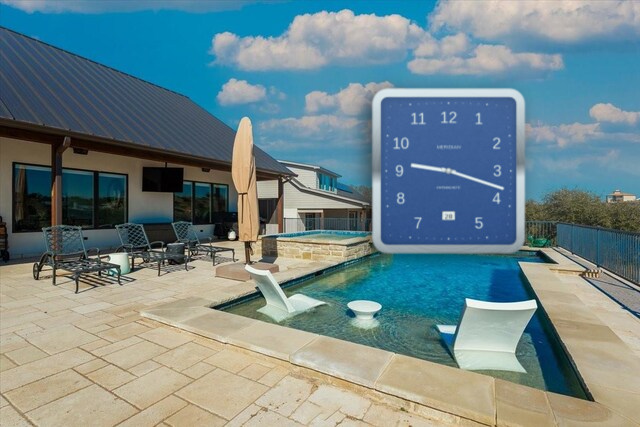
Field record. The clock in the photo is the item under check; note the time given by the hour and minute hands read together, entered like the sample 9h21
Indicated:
9h18
